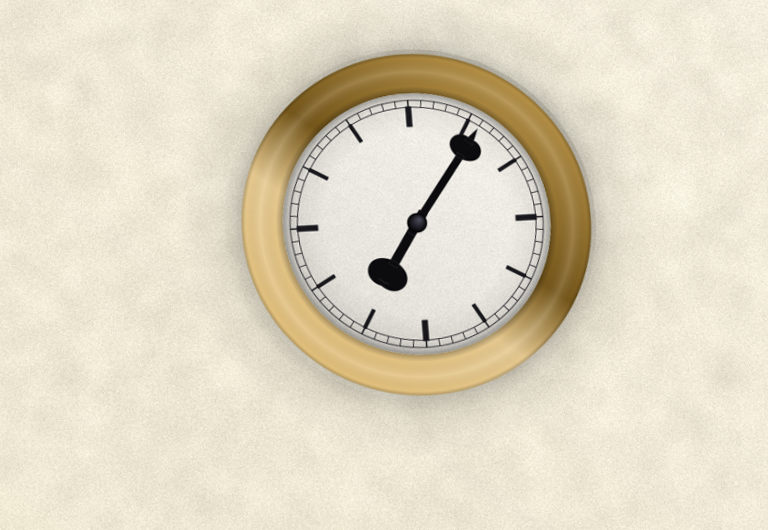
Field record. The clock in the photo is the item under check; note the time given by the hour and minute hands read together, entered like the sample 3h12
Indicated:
7h06
